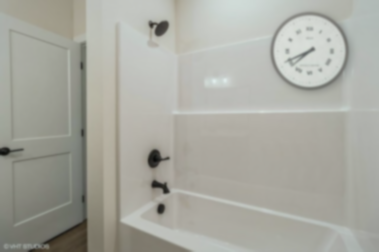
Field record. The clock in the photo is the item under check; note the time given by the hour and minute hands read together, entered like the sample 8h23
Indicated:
7h41
